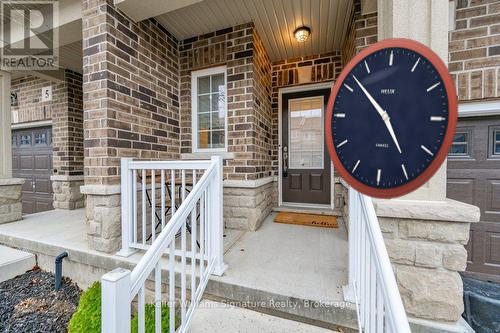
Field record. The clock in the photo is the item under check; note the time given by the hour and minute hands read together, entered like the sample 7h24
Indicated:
4h52
